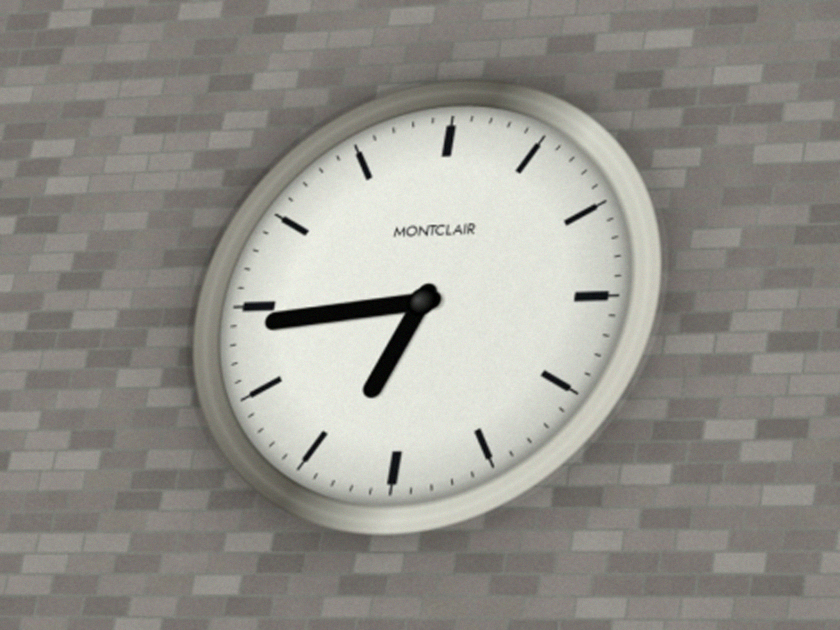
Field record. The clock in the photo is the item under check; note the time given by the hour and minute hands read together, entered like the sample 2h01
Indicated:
6h44
